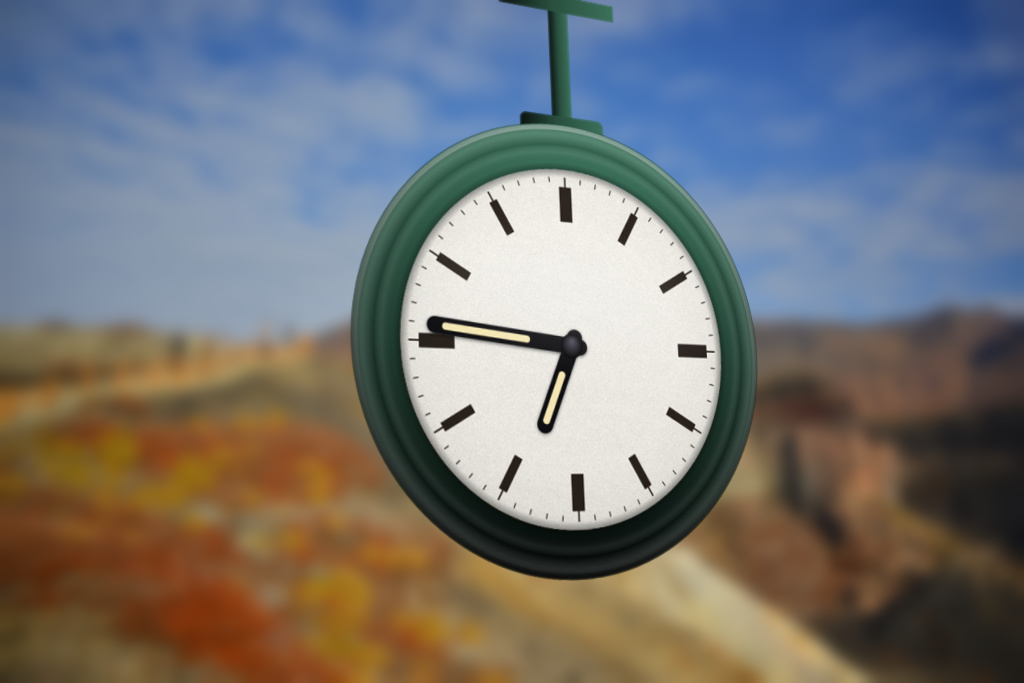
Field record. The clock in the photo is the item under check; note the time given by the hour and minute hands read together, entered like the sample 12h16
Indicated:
6h46
